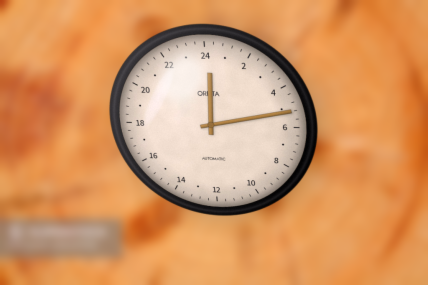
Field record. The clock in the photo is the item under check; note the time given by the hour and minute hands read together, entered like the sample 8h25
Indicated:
0h13
